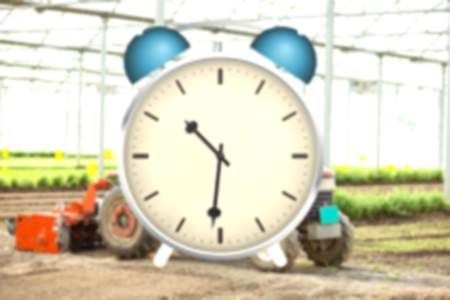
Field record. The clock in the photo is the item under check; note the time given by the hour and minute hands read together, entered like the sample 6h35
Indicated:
10h31
